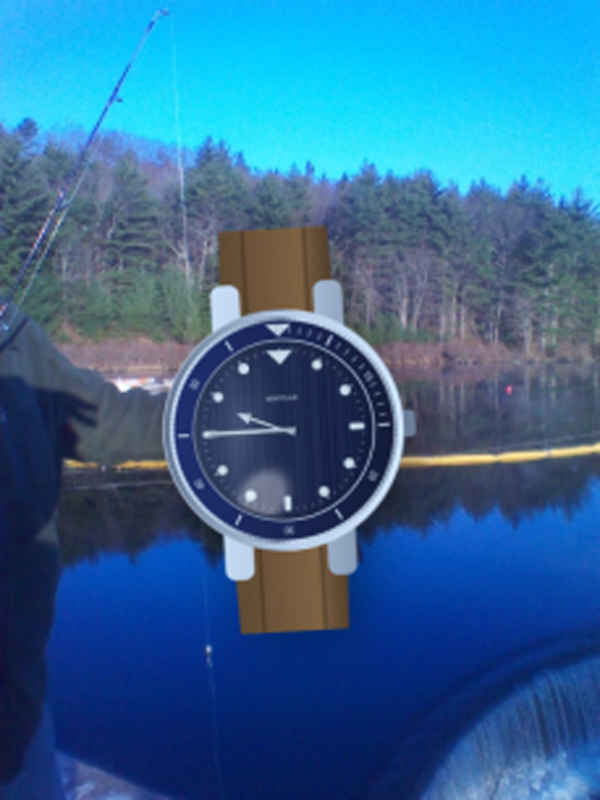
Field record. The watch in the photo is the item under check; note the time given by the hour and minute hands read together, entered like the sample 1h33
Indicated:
9h45
